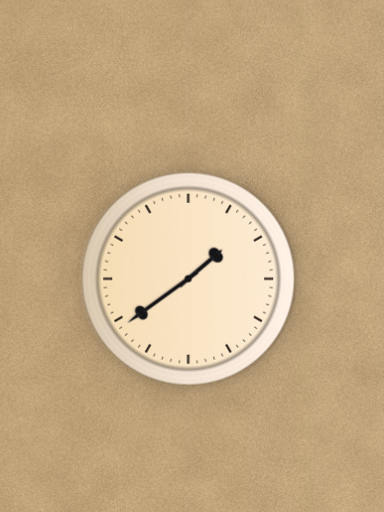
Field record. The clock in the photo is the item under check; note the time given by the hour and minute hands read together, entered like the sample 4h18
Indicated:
1h39
